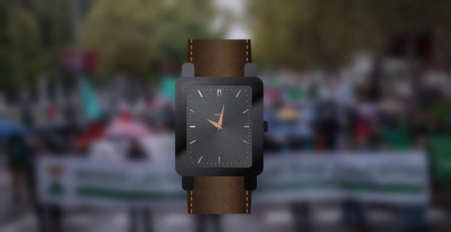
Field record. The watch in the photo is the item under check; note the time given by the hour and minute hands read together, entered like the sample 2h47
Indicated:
10h02
